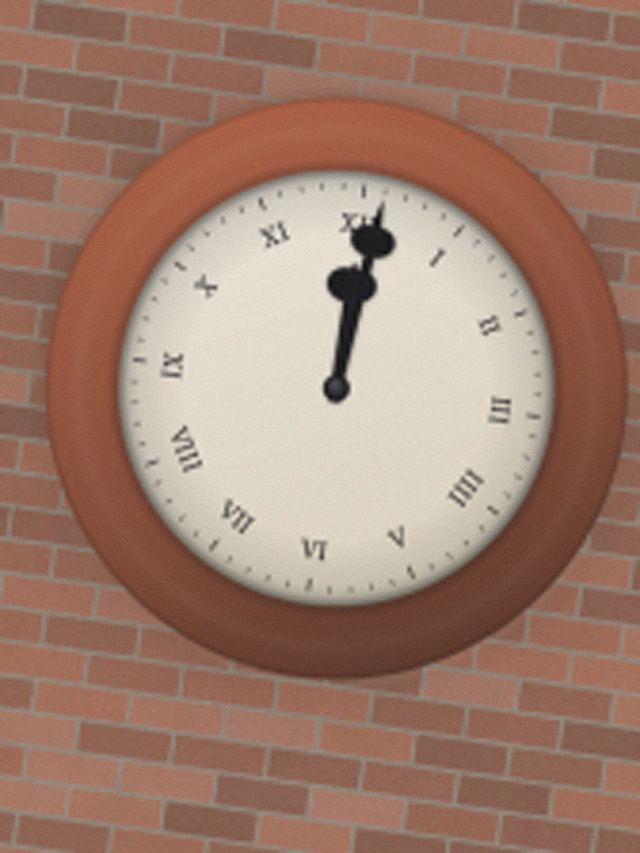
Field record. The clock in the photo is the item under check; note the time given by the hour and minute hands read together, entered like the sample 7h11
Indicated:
12h01
